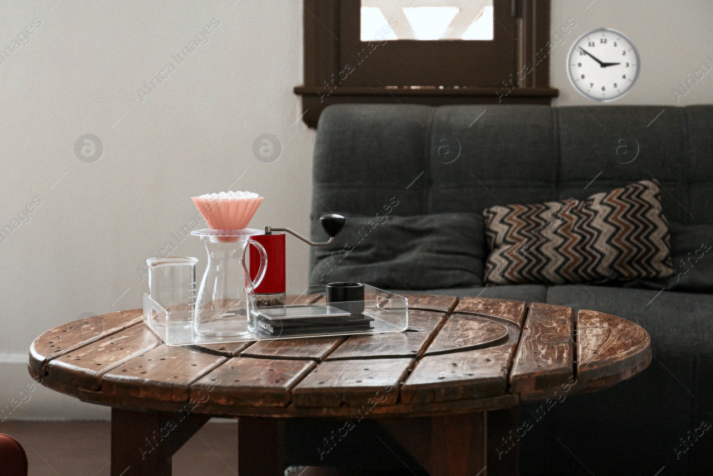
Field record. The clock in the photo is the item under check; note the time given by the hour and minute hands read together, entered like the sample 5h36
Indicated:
2h51
